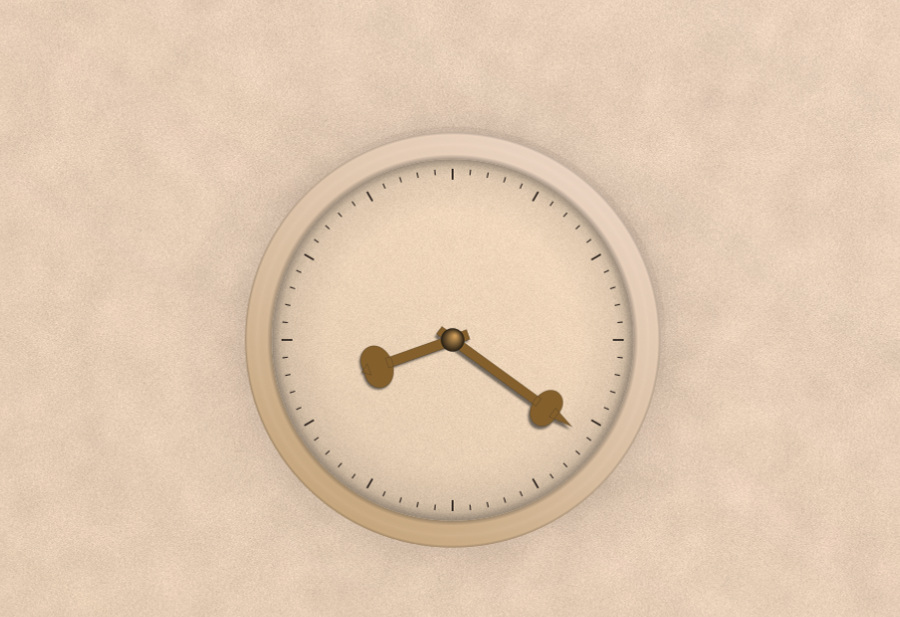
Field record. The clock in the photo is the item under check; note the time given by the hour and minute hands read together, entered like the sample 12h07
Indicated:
8h21
